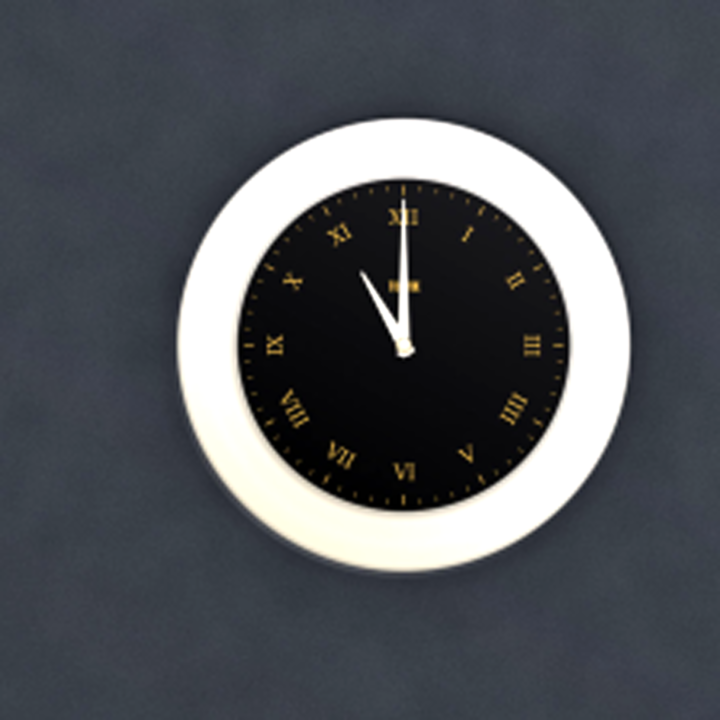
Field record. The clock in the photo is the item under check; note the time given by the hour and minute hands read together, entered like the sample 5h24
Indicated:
11h00
